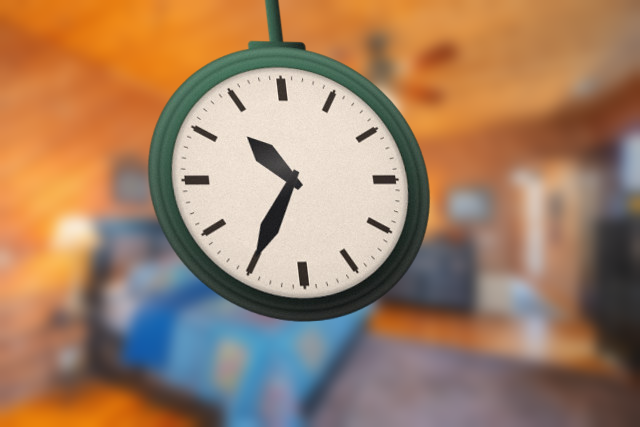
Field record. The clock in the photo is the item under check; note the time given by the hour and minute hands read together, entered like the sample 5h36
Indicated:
10h35
